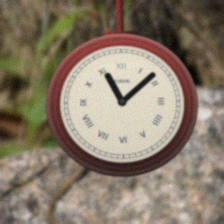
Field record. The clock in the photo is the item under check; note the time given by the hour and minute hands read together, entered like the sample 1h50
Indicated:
11h08
